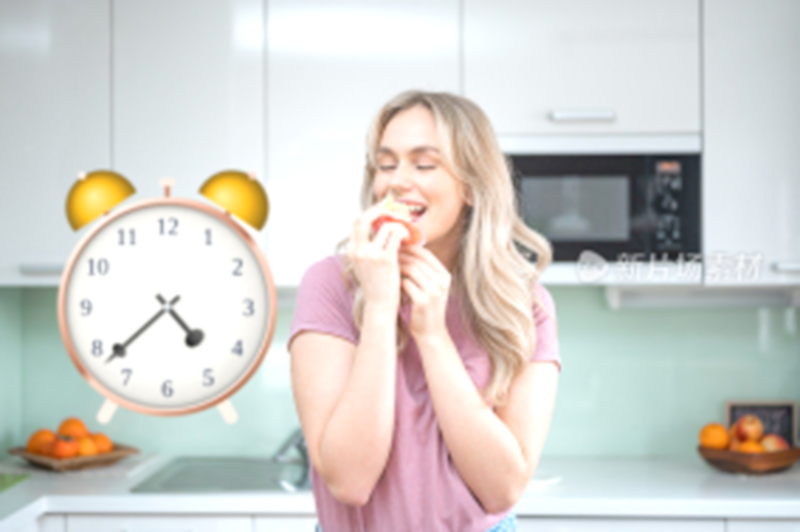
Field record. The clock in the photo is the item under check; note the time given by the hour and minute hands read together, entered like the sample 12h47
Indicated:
4h38
